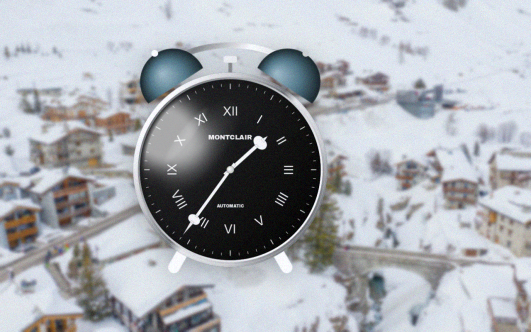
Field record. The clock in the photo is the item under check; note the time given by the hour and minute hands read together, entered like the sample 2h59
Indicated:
1h36
